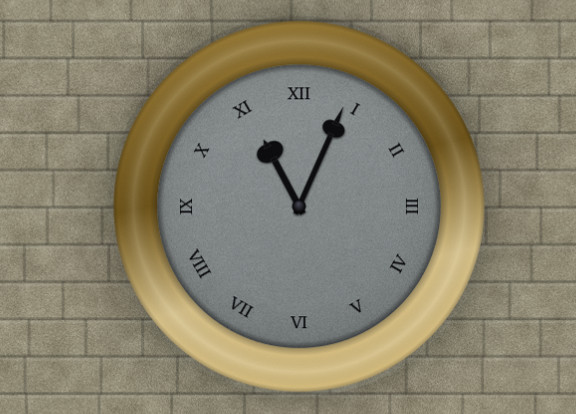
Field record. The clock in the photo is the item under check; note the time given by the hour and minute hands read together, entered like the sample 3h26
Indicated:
11h04
